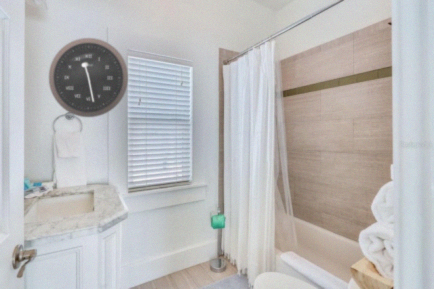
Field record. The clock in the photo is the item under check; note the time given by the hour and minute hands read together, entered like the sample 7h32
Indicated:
11h28
